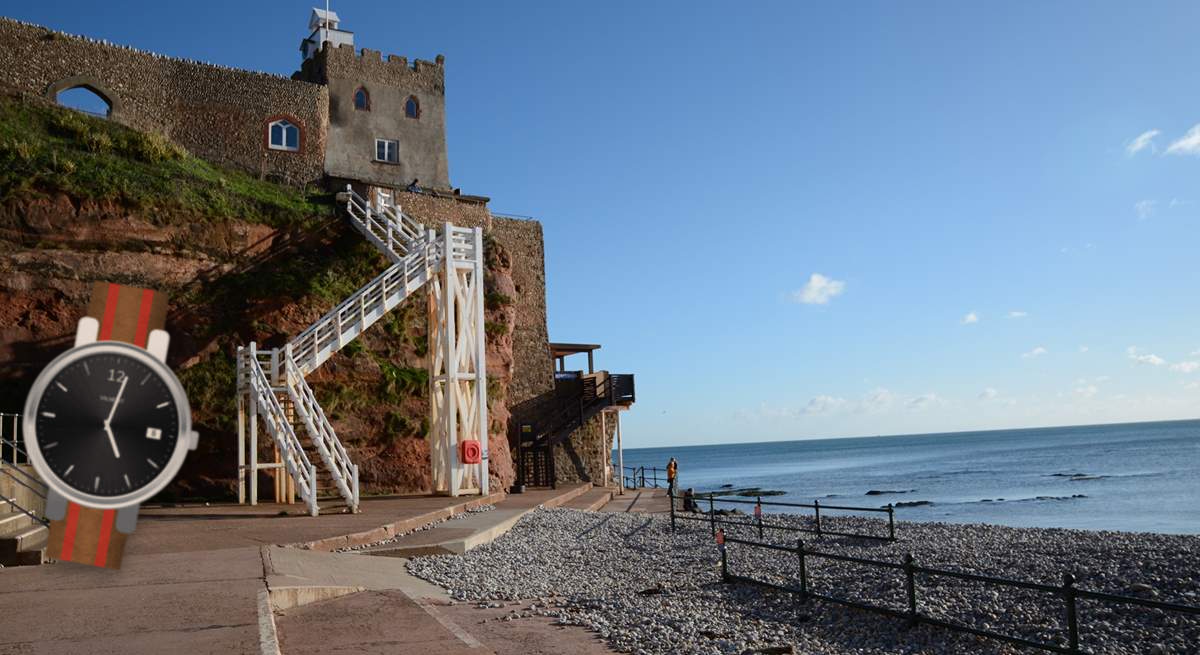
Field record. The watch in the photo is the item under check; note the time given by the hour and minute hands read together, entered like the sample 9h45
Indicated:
5h02
